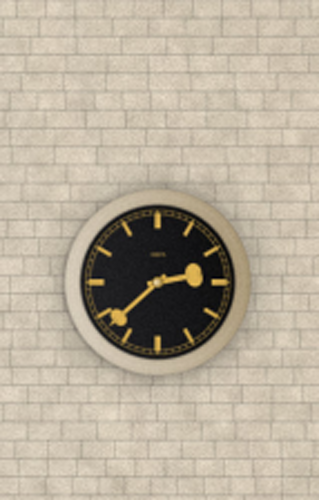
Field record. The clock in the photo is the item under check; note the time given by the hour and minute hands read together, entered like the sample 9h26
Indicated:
2h38
